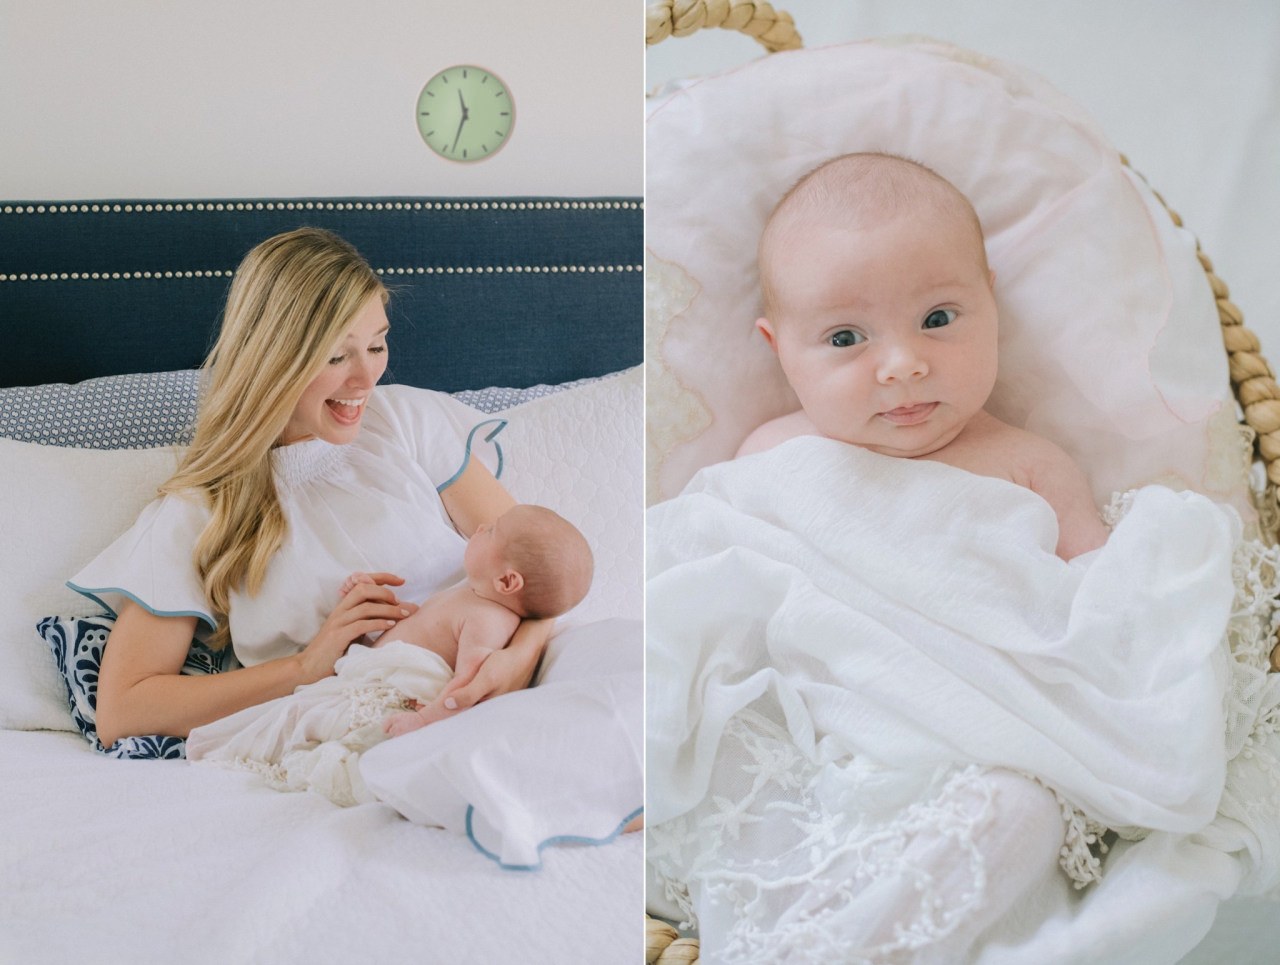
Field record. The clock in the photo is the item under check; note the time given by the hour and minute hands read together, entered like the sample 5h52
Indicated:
11h33
